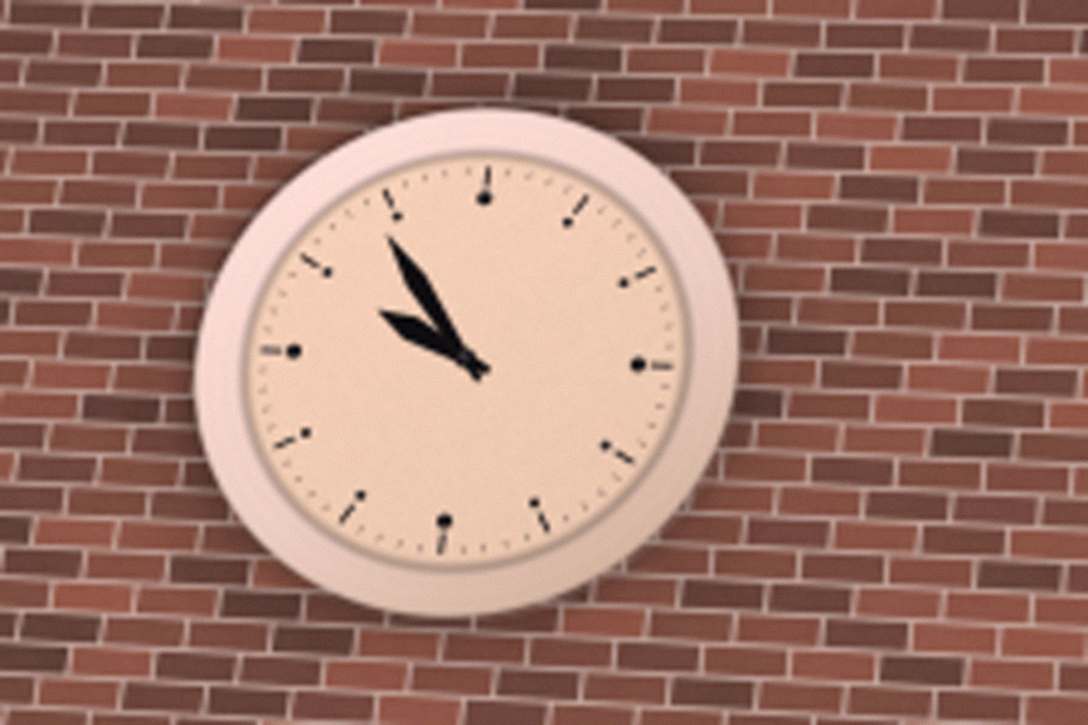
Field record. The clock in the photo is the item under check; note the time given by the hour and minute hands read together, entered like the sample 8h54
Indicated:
9h54
